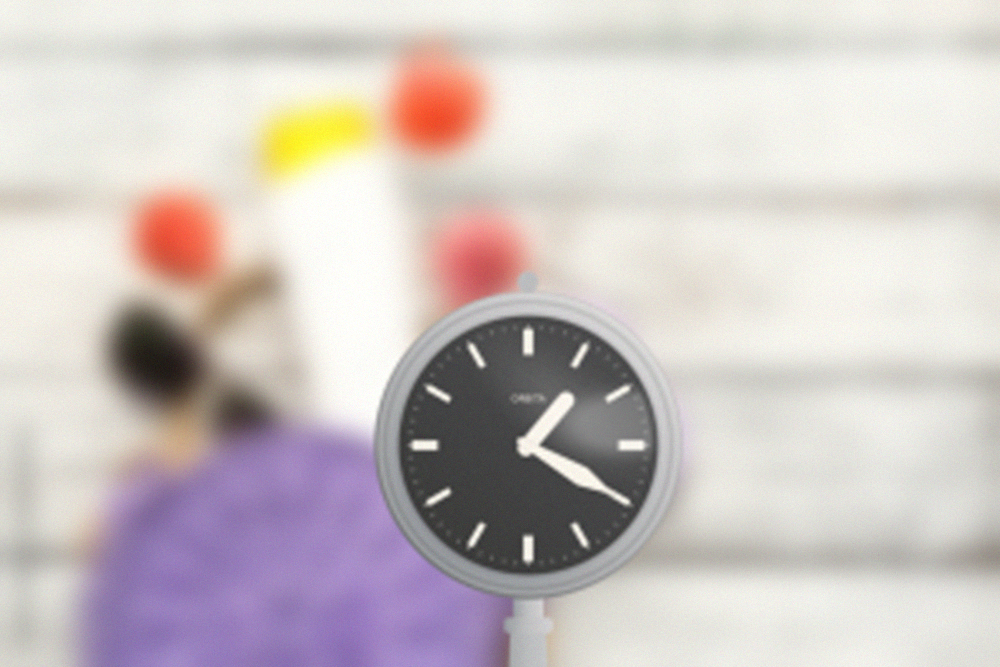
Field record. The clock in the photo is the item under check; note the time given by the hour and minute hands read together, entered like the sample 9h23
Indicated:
1h20
